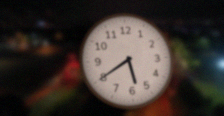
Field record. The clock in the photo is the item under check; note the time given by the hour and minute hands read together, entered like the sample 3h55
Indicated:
5h40
